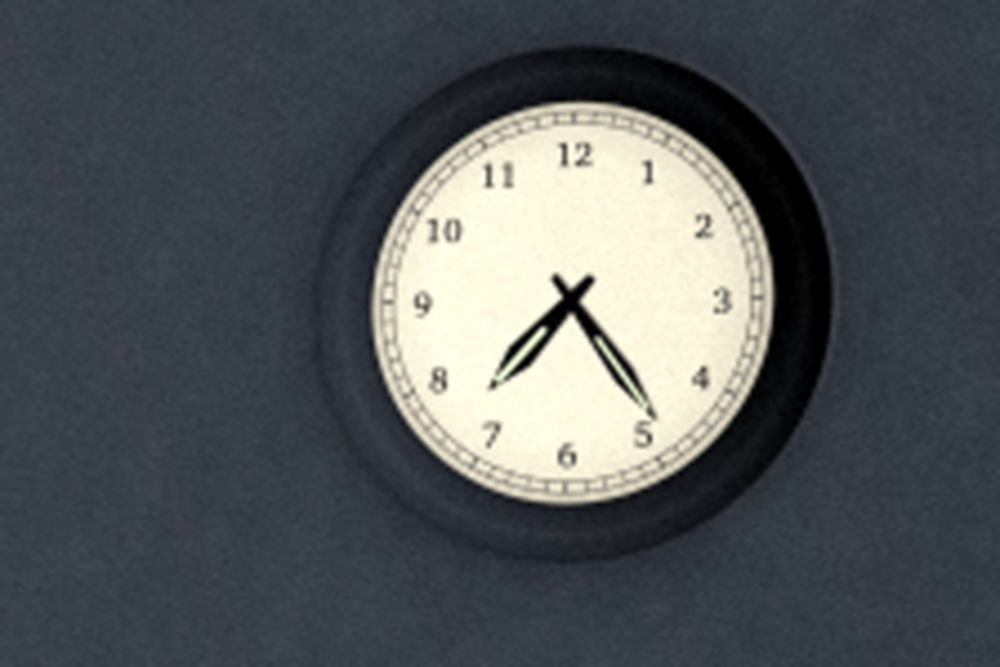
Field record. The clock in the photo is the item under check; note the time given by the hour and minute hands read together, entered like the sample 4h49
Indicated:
7h24
